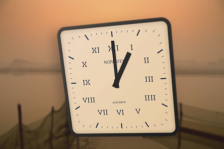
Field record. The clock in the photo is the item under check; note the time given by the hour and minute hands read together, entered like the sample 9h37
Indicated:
1h00
